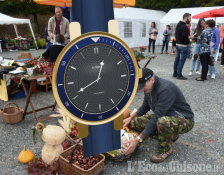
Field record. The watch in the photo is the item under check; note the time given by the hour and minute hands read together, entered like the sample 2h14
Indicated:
12h41
